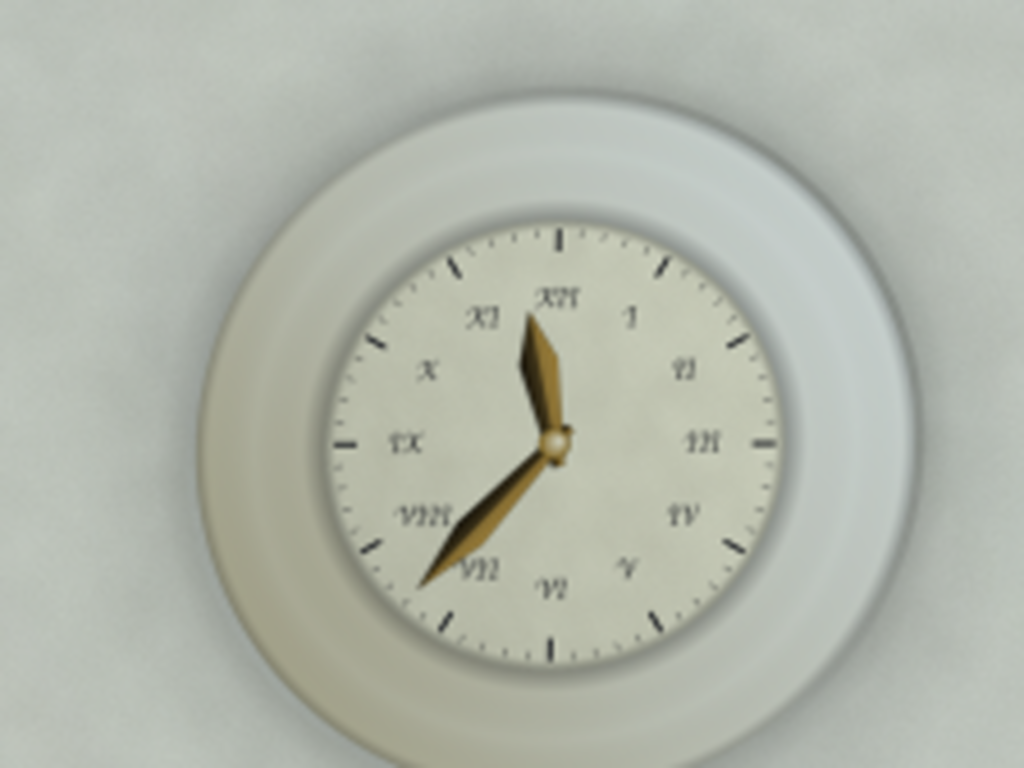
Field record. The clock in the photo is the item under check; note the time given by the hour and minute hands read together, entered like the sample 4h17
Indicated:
11h37
